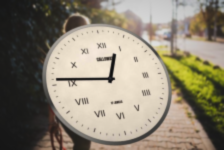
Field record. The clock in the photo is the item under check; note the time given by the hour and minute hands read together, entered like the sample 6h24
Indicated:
12h46
